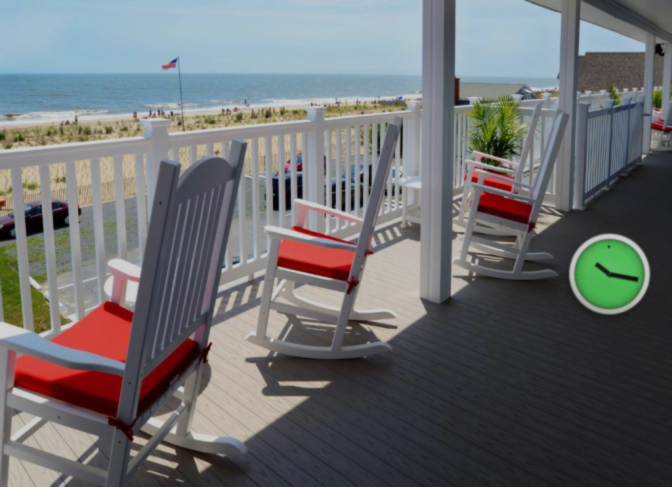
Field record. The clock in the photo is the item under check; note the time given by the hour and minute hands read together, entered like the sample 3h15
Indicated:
10h17
